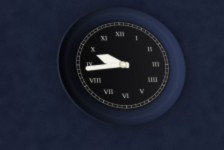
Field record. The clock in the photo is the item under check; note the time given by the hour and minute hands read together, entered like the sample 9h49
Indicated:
9h44
